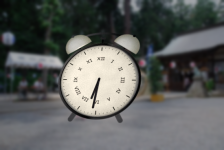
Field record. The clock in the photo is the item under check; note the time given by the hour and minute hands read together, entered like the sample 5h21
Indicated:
6h31
